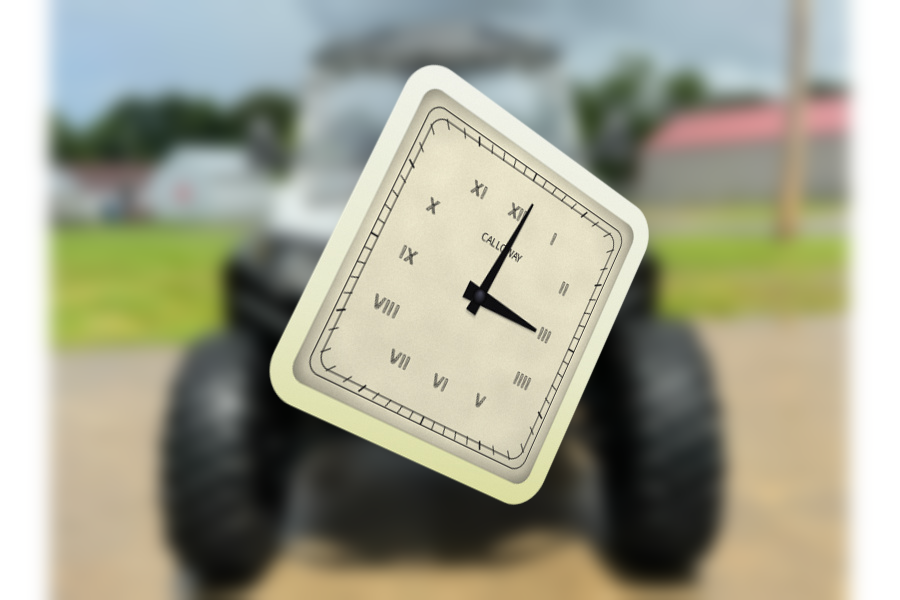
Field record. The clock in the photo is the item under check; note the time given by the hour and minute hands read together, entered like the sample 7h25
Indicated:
3h01
